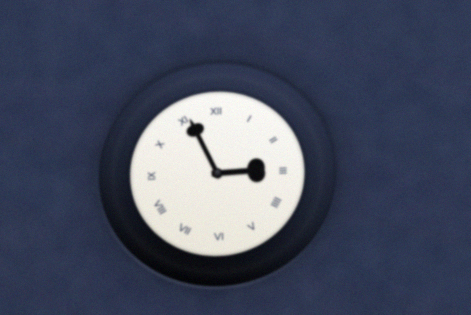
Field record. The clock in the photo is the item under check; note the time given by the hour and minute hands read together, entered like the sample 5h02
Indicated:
2h56
